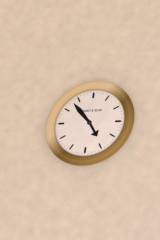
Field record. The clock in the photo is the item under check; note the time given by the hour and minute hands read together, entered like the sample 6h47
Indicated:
4h53
